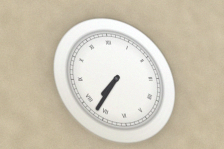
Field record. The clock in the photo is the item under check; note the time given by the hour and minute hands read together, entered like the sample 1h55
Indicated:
7h37
